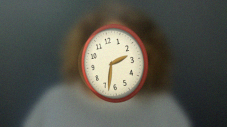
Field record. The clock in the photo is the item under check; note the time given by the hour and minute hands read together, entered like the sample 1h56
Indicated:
2h33
